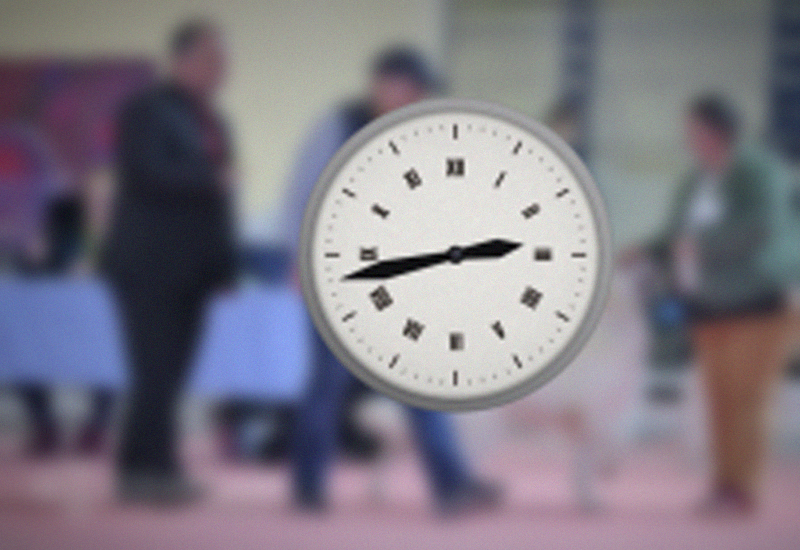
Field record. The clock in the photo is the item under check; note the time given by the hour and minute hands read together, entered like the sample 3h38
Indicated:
2h43
